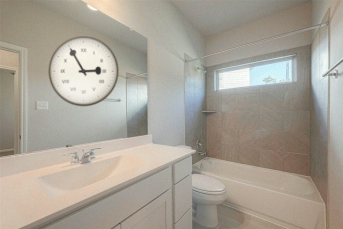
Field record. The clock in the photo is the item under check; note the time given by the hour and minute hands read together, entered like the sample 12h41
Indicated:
2h55
